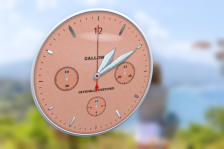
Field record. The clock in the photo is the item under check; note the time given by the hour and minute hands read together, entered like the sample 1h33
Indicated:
1h10
